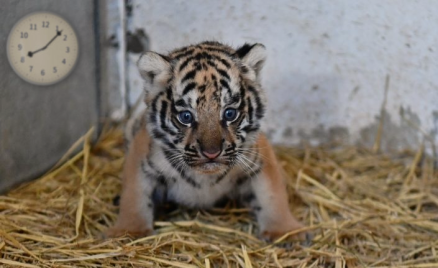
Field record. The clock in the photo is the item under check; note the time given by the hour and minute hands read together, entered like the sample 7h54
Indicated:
8h07
